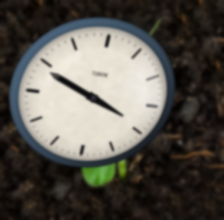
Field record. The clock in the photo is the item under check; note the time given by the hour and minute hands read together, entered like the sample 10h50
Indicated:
3h49
